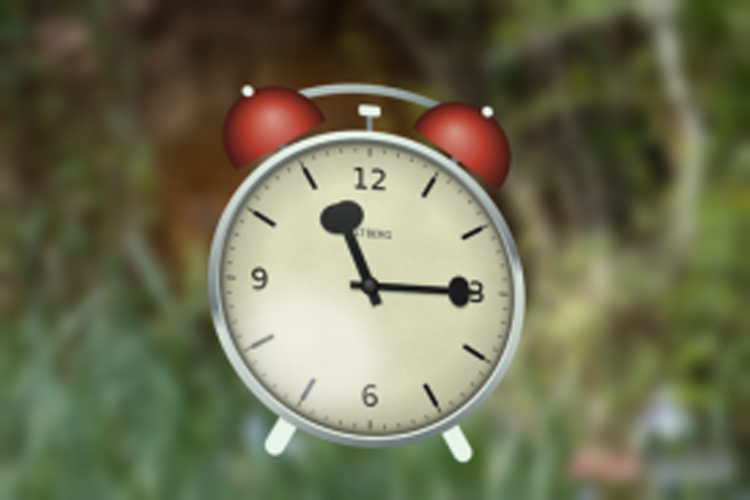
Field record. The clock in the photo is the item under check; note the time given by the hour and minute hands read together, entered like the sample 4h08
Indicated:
11h15
